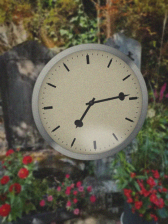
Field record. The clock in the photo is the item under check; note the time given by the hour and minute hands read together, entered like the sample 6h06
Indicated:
7h14
